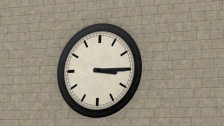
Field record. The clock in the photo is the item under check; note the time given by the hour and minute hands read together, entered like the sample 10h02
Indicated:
3h15
